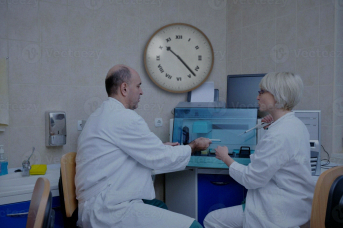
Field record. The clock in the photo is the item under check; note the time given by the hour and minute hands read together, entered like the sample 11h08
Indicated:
10h23
